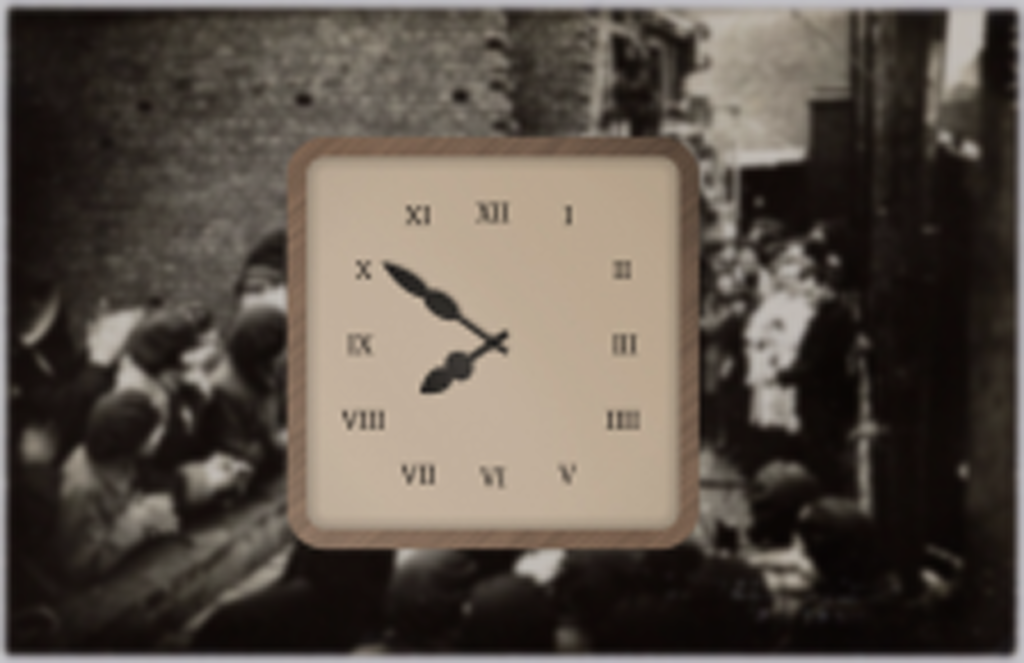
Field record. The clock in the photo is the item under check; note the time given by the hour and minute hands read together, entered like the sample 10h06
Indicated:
7h51
